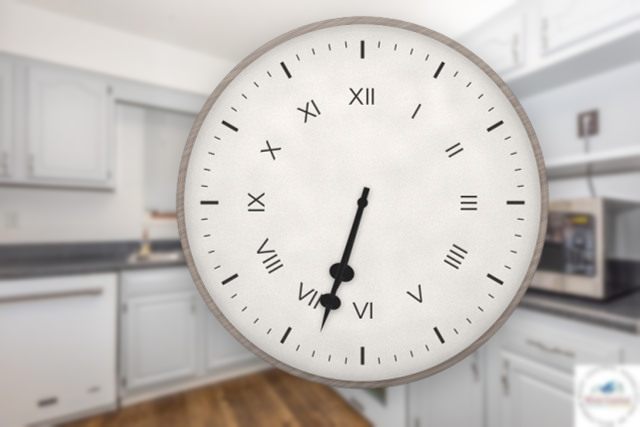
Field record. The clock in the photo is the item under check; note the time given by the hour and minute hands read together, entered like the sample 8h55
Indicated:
6h33
